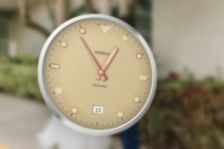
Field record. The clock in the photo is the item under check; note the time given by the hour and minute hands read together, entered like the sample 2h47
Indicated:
12h54
